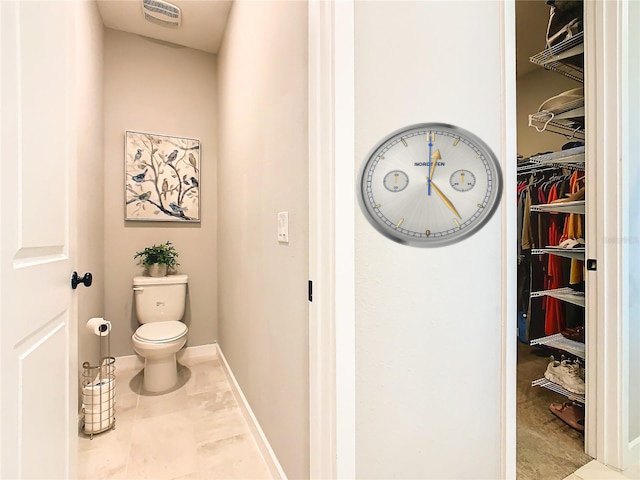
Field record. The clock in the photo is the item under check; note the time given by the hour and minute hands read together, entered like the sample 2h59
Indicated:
12h24
